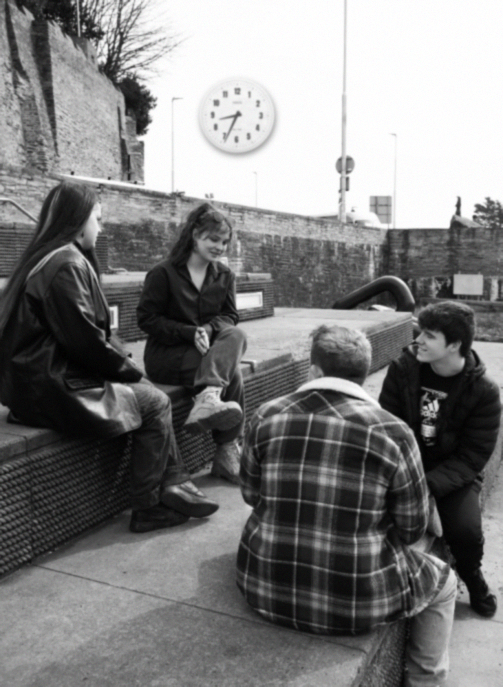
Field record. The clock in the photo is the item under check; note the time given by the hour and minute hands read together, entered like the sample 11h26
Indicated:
8h34
